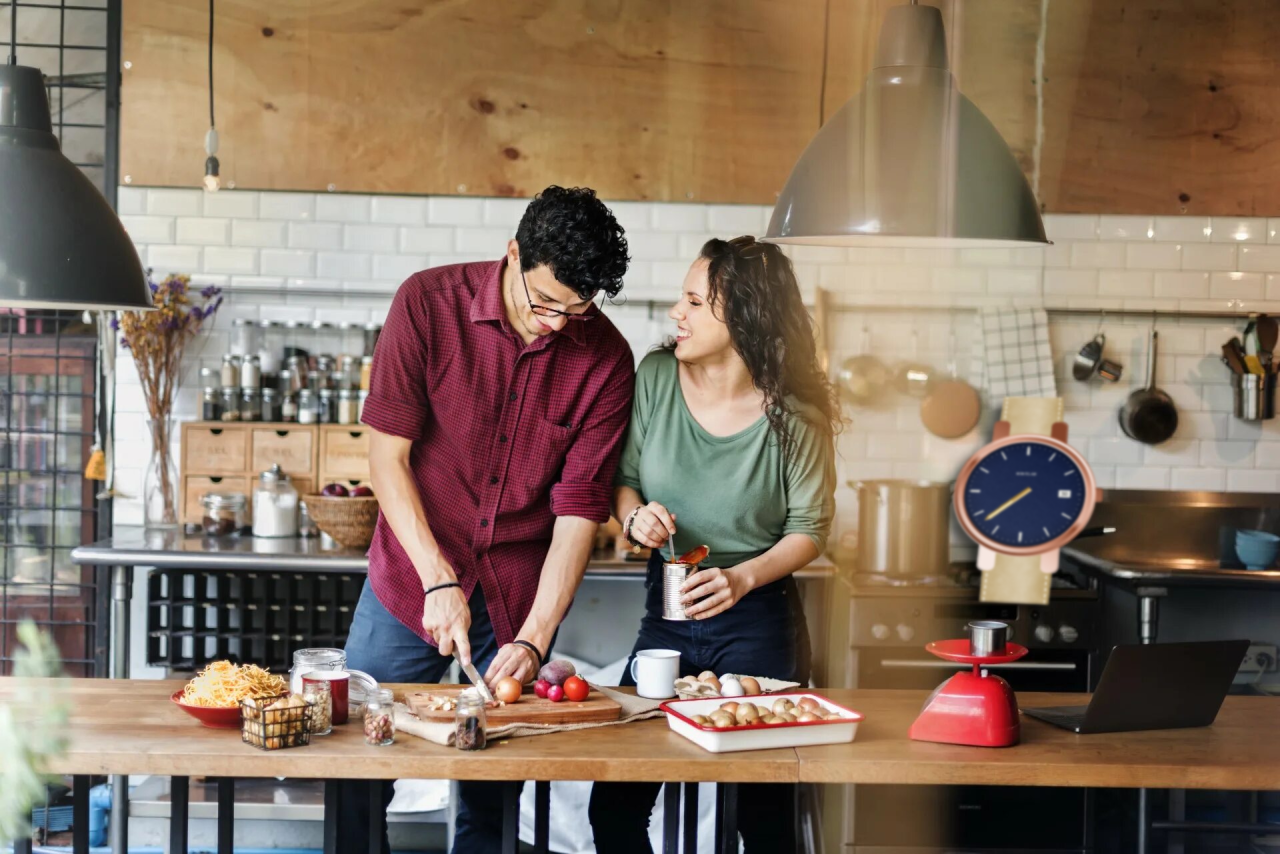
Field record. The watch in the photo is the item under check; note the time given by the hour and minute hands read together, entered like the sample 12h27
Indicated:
7h38
